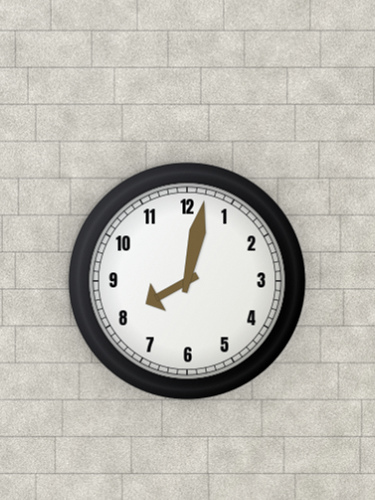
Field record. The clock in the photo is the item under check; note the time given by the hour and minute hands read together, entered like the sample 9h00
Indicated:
8h02
